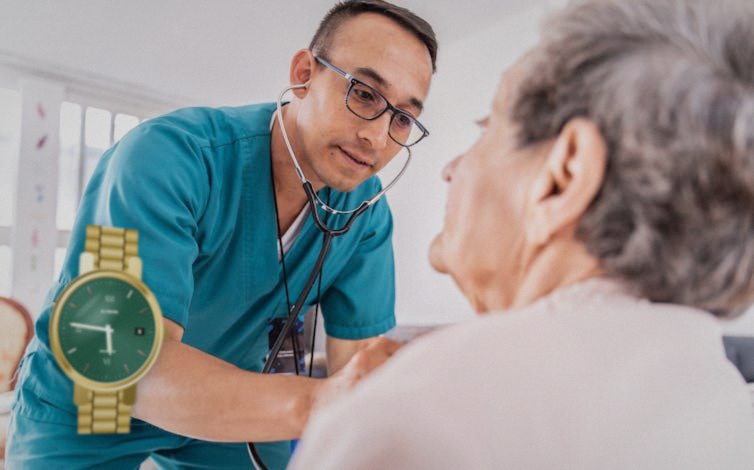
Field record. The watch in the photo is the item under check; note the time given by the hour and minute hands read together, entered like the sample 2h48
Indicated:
5h46
